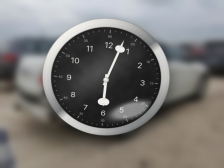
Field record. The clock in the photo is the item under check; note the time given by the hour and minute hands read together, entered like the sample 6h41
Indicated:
6h03
